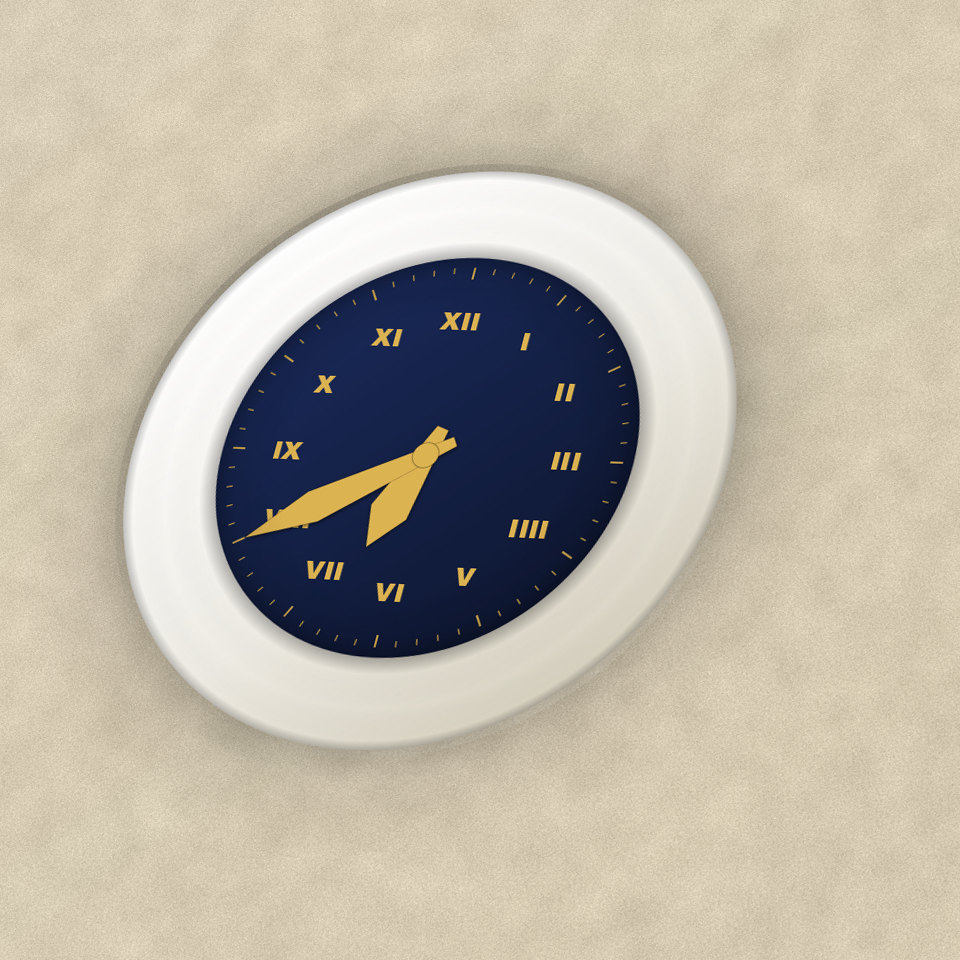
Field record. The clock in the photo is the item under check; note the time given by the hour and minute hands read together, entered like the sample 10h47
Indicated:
6h40
